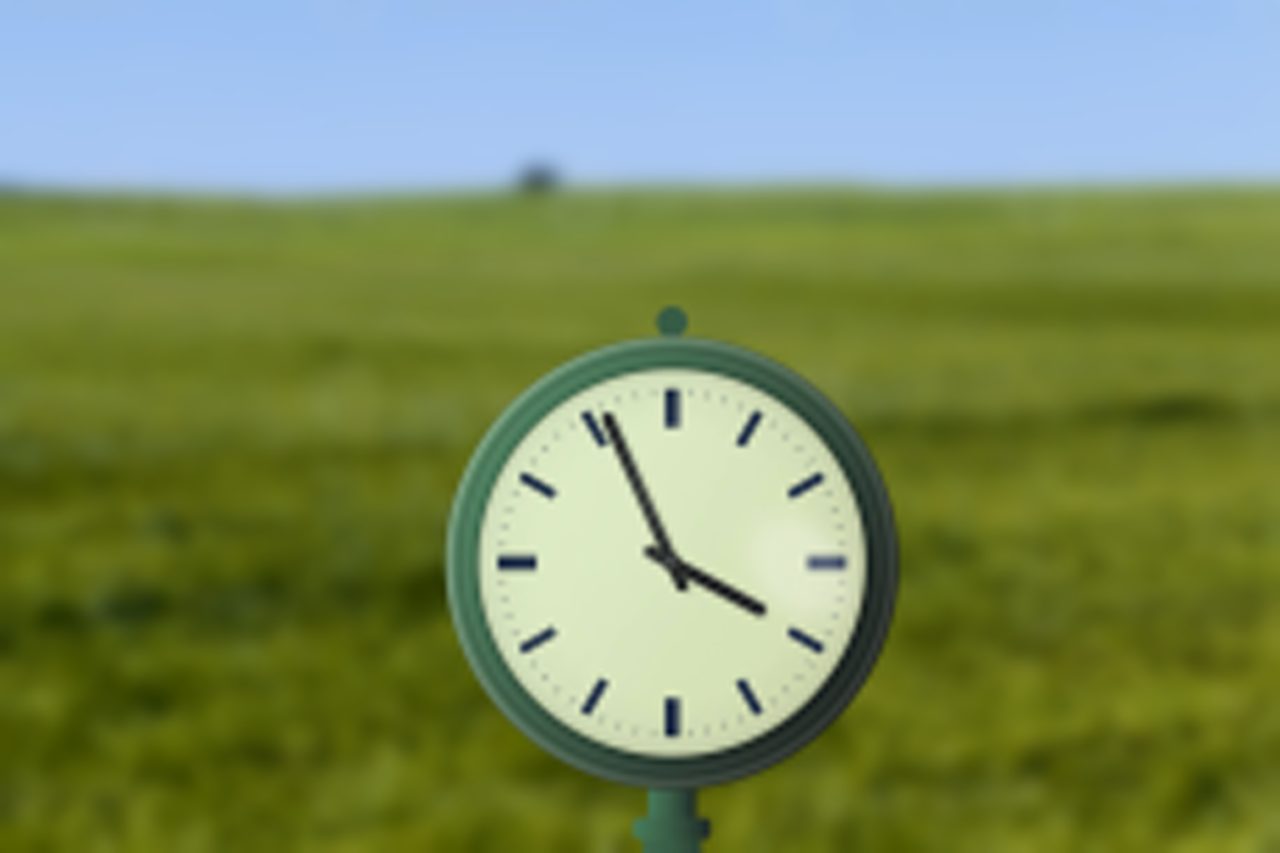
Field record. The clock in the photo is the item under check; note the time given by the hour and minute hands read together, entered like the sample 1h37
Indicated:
3h56
